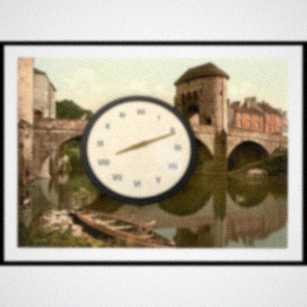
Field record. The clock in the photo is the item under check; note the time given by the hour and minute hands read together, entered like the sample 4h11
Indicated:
8h11
